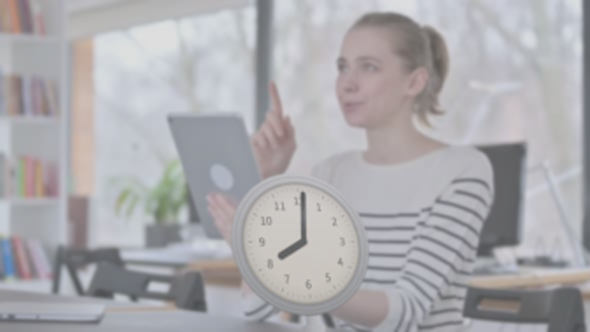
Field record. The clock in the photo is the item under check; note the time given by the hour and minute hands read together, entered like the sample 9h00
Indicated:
8h01
